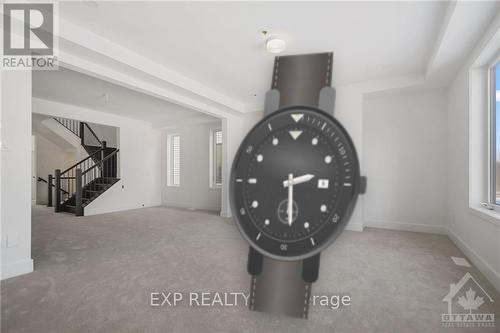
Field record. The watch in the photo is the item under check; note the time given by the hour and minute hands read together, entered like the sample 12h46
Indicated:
2h29
